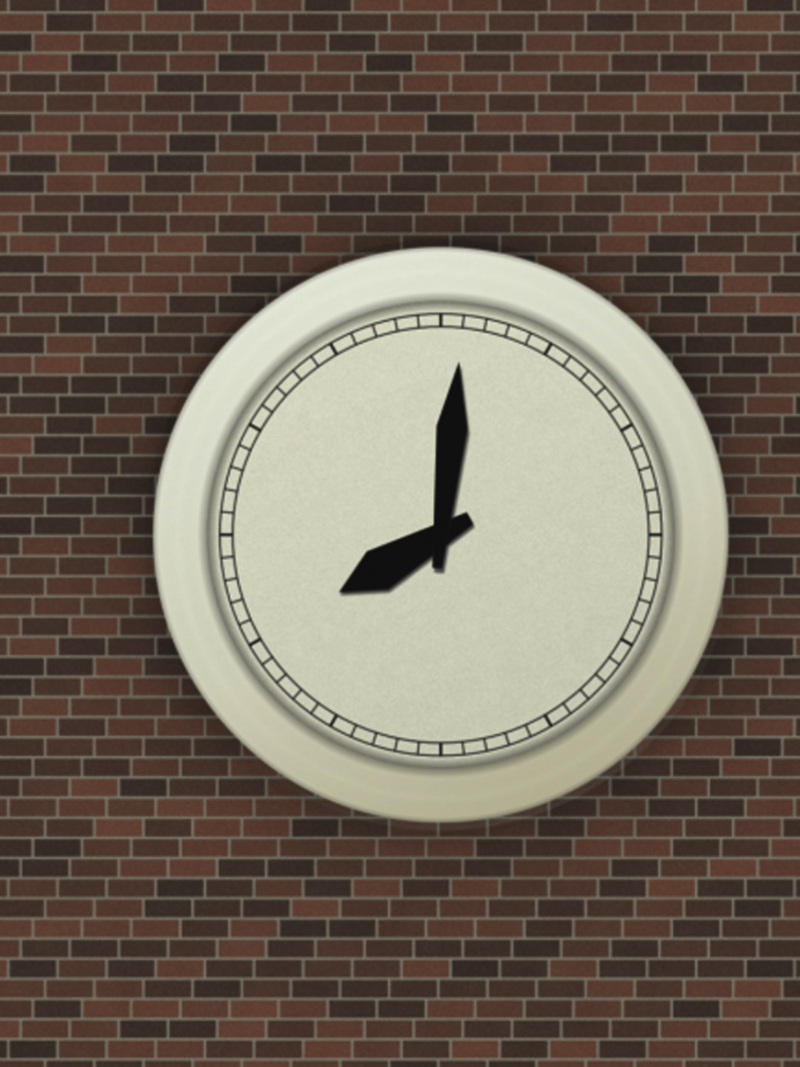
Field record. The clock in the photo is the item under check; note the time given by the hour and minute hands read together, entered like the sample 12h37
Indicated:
8h01
